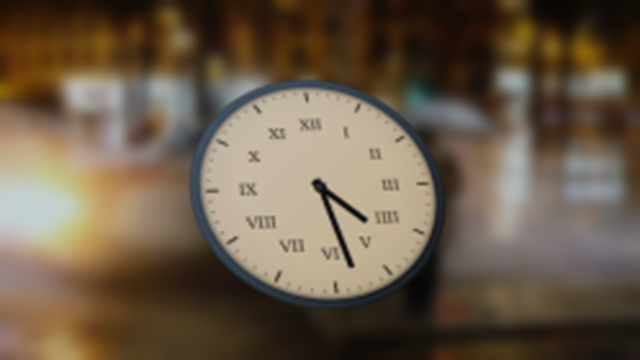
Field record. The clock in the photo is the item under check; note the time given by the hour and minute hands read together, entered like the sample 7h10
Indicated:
4h28
